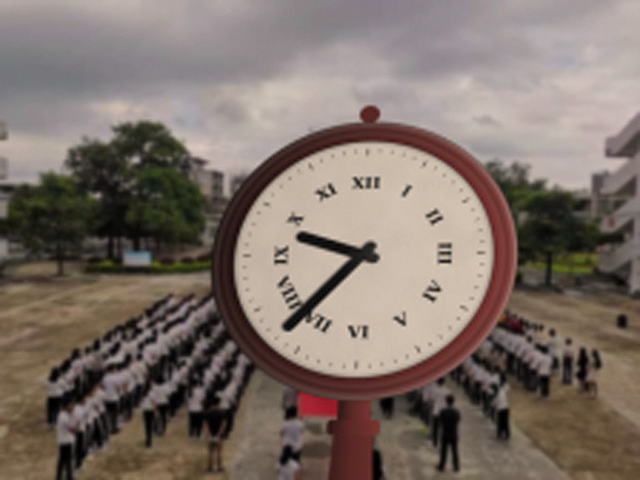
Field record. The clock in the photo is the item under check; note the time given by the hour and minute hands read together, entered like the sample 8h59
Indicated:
9h37
